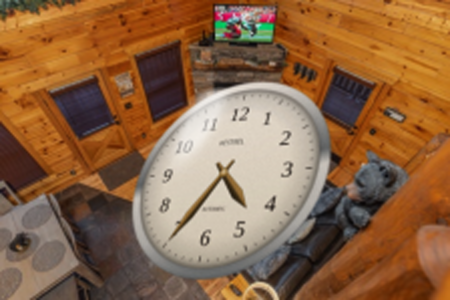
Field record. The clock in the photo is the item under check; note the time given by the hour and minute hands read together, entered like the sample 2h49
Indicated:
4h35
